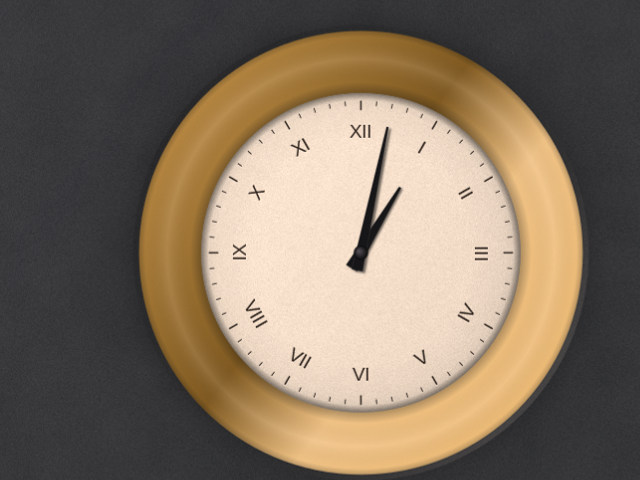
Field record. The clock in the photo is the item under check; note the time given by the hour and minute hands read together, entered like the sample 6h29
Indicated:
1h02
